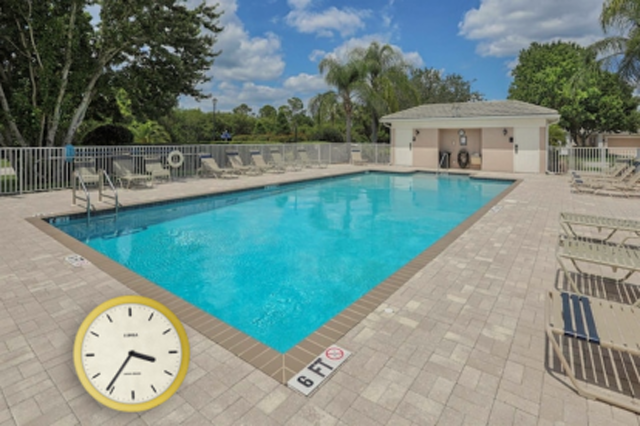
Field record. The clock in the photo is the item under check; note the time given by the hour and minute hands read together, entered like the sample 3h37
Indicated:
3h36
